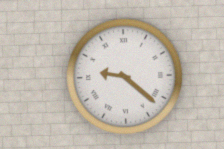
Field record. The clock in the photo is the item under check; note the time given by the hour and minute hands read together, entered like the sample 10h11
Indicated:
9h22
